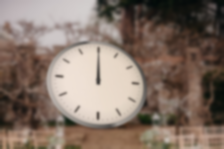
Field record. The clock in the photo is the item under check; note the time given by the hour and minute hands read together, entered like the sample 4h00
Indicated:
12h00
